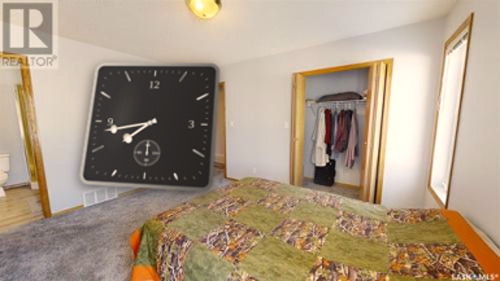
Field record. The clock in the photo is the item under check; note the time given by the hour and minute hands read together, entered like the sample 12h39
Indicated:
7h43
